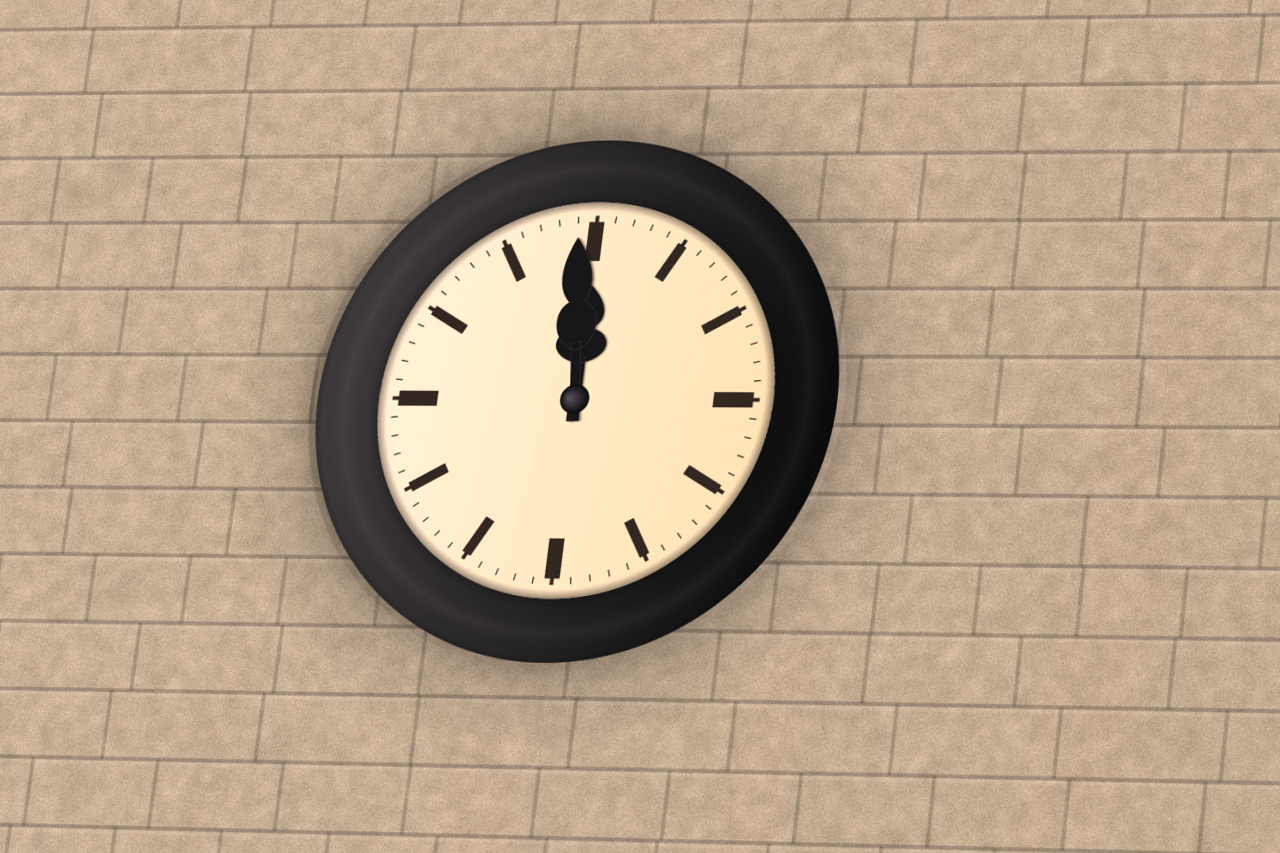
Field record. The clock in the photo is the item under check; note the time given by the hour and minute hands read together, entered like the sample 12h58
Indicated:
11h59
